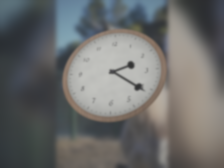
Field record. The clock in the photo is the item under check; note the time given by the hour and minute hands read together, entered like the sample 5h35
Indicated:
2h21
